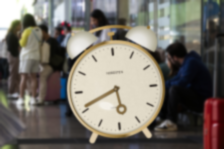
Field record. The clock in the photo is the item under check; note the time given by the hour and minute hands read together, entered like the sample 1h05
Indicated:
5h41
